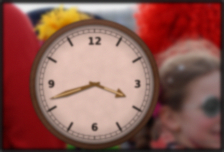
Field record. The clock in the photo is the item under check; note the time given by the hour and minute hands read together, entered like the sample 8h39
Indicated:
3h42
